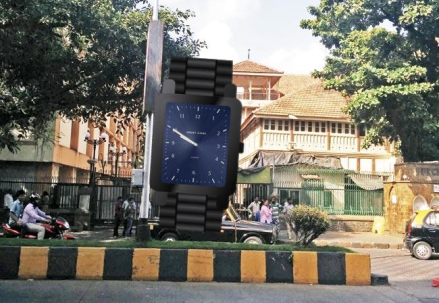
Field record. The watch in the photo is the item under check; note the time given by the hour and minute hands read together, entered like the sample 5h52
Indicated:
9h50
